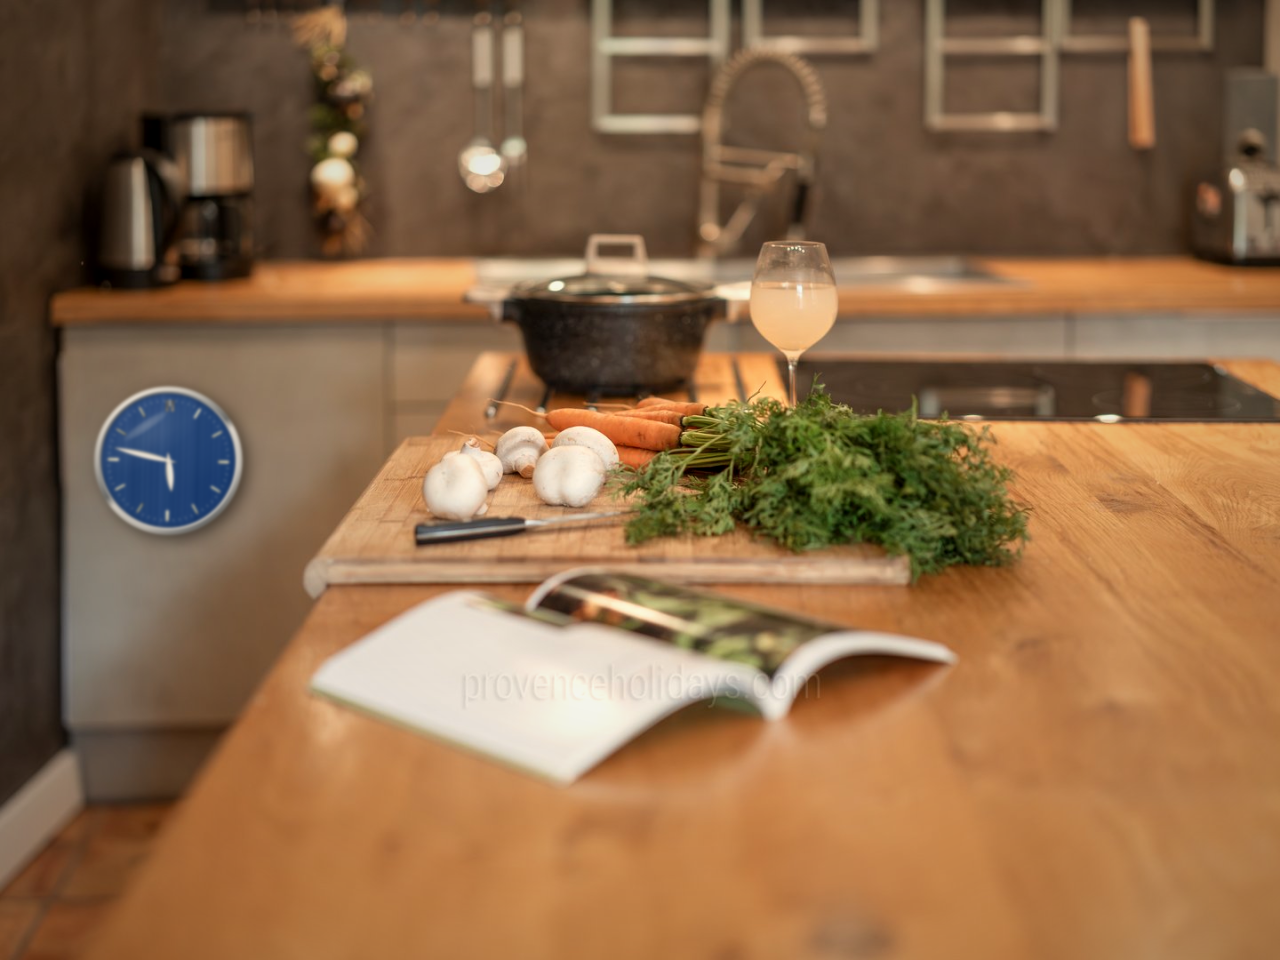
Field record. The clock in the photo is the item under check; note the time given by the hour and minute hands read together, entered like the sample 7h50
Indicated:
5h47
